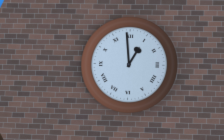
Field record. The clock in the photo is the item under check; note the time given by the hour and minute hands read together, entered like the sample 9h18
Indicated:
12h59
